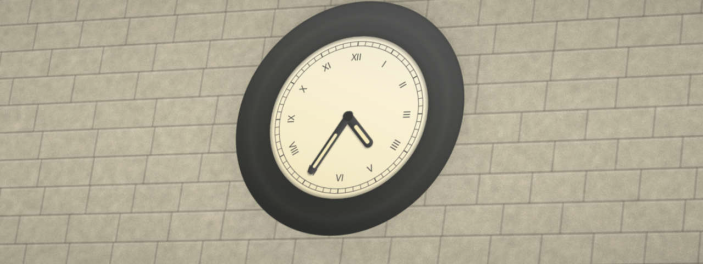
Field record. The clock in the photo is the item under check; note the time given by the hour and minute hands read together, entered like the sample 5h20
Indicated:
4h35
